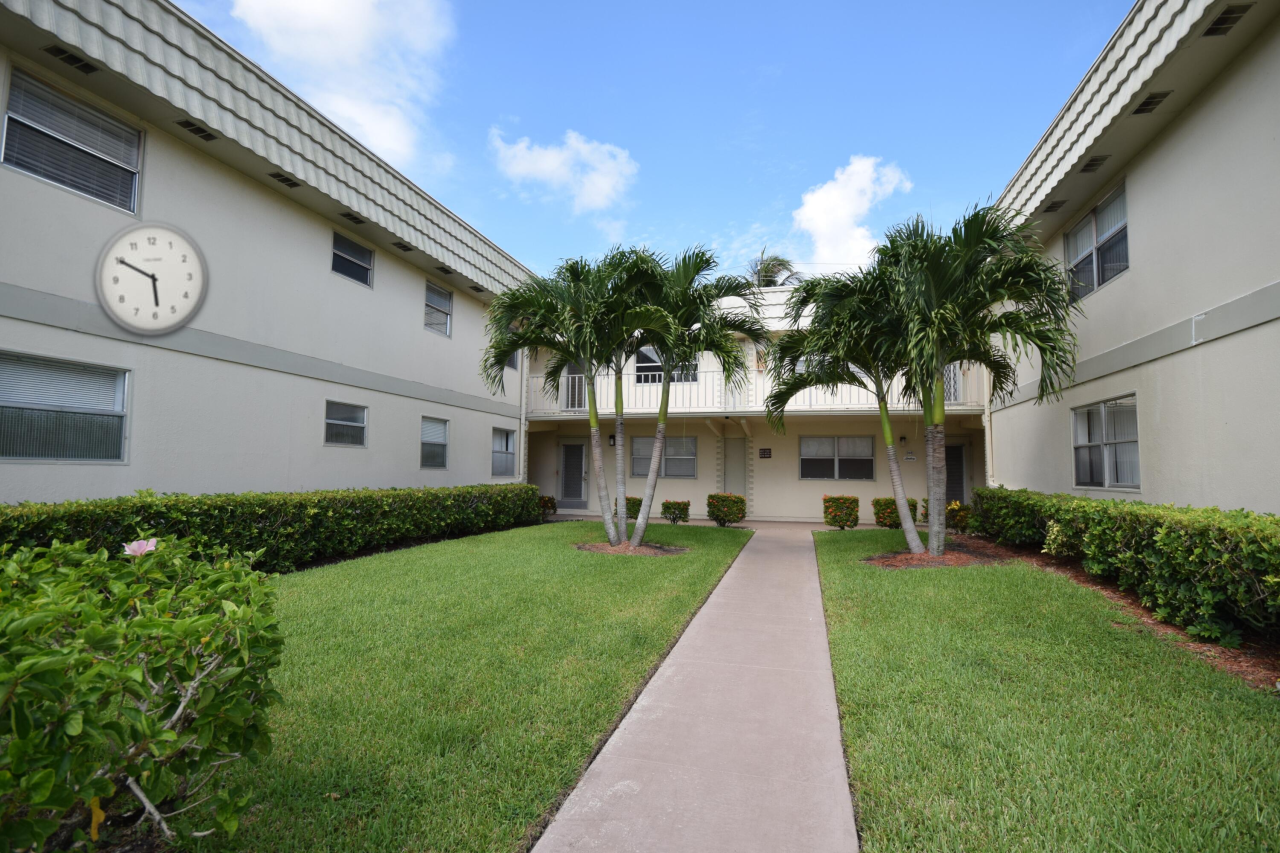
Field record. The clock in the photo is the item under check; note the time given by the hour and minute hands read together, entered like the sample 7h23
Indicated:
5h50
